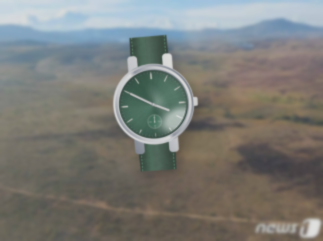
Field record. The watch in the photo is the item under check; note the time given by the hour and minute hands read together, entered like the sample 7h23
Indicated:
3h50
